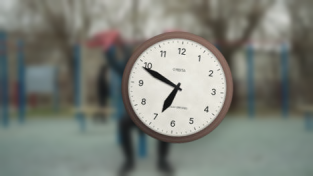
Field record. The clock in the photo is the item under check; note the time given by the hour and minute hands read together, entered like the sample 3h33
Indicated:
6h49
